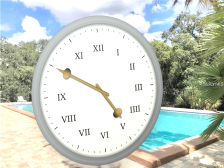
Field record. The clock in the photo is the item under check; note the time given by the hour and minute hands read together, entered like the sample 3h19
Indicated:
4h50
